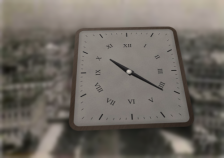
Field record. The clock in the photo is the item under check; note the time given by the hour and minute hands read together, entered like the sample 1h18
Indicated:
10h21
